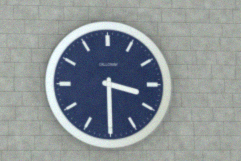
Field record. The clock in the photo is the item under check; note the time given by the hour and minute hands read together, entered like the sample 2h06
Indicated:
3h30
